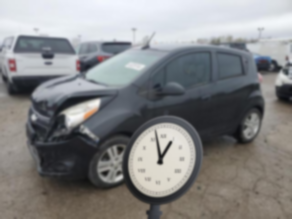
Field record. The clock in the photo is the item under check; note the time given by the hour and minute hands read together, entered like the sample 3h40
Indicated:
12h57
